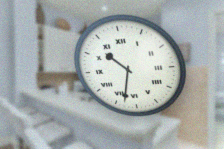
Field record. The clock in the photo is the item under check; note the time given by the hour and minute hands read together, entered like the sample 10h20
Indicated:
10h33
